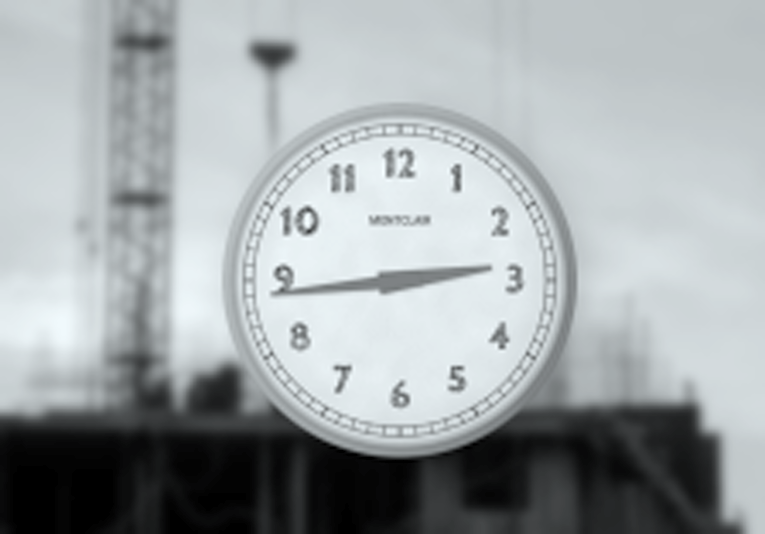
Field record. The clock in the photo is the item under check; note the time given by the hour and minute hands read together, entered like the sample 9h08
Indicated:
2h44
